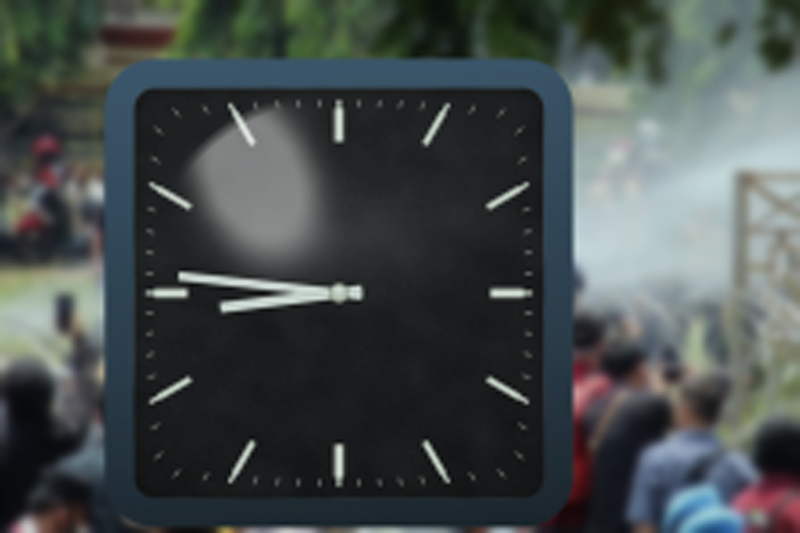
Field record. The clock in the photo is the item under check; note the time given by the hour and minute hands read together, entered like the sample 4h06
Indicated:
8h46
